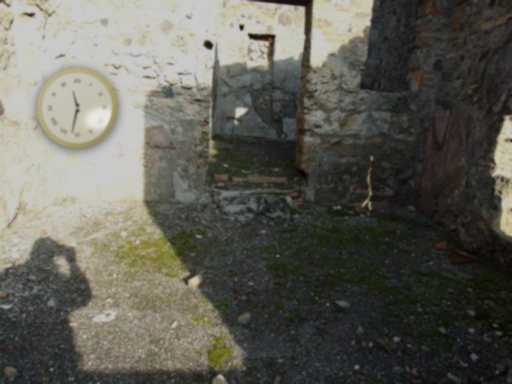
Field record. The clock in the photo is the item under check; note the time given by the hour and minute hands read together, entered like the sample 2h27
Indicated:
11h32
